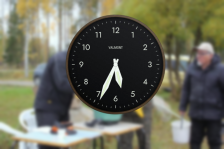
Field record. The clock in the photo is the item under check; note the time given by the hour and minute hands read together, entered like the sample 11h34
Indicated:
5h34
